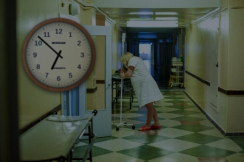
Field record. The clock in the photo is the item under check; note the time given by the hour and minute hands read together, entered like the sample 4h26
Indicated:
6h52
